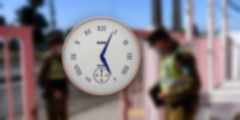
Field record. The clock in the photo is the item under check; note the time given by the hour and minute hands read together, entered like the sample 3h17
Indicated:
5h04
